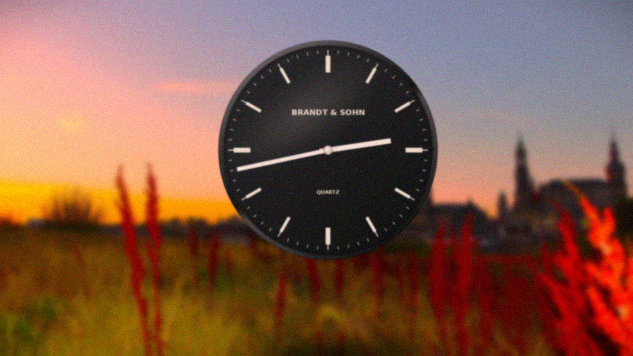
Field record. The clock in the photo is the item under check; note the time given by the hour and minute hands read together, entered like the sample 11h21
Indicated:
2h43
